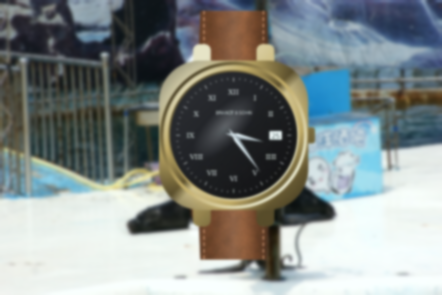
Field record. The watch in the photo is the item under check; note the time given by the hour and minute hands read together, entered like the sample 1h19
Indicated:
3h24
